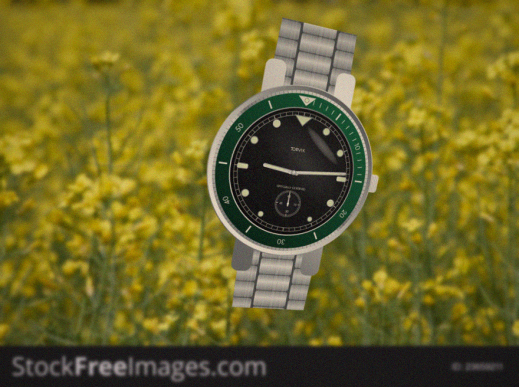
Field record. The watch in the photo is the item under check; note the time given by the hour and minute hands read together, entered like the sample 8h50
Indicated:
9h14
